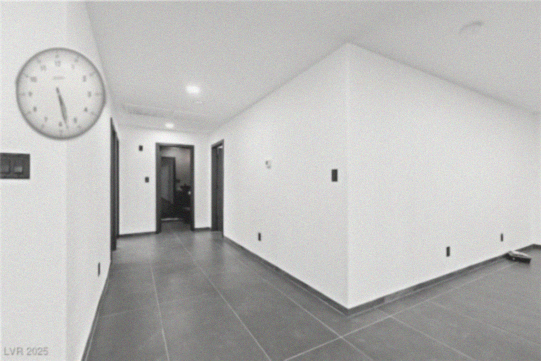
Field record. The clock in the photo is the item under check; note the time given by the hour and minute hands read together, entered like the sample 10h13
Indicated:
5h28
